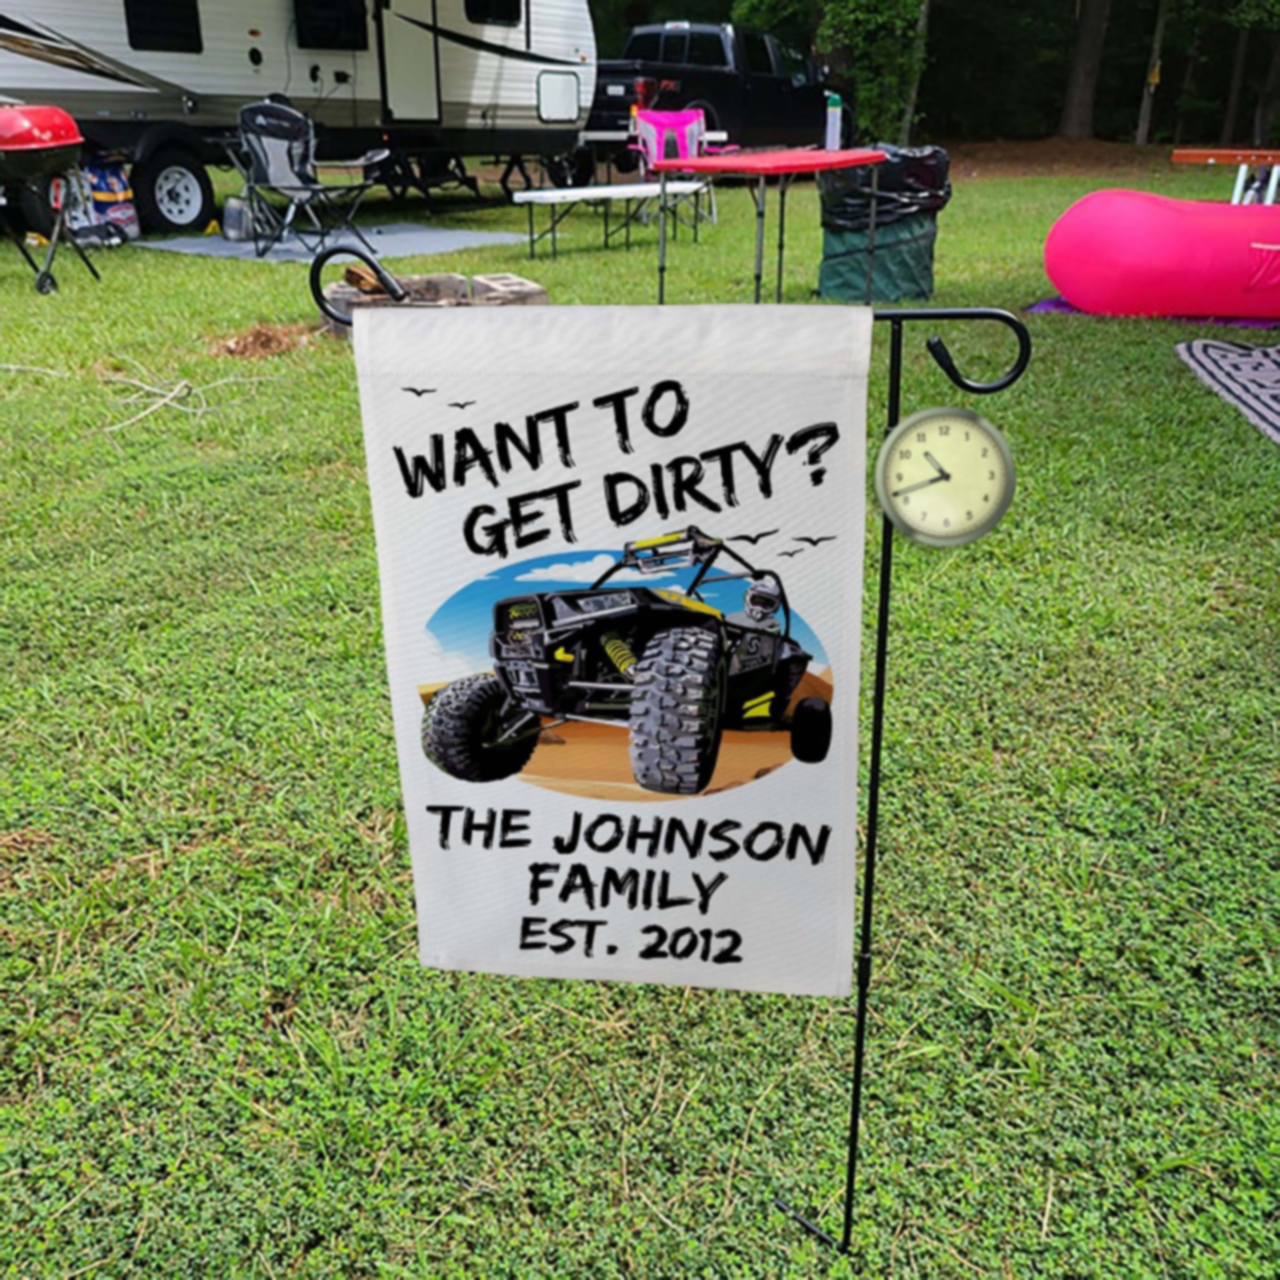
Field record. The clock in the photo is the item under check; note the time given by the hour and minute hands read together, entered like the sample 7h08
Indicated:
10h42
